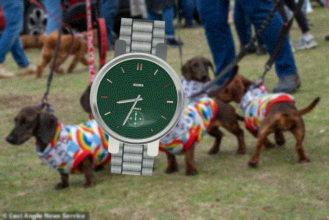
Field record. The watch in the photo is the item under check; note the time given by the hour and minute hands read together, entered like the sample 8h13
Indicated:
8h34
